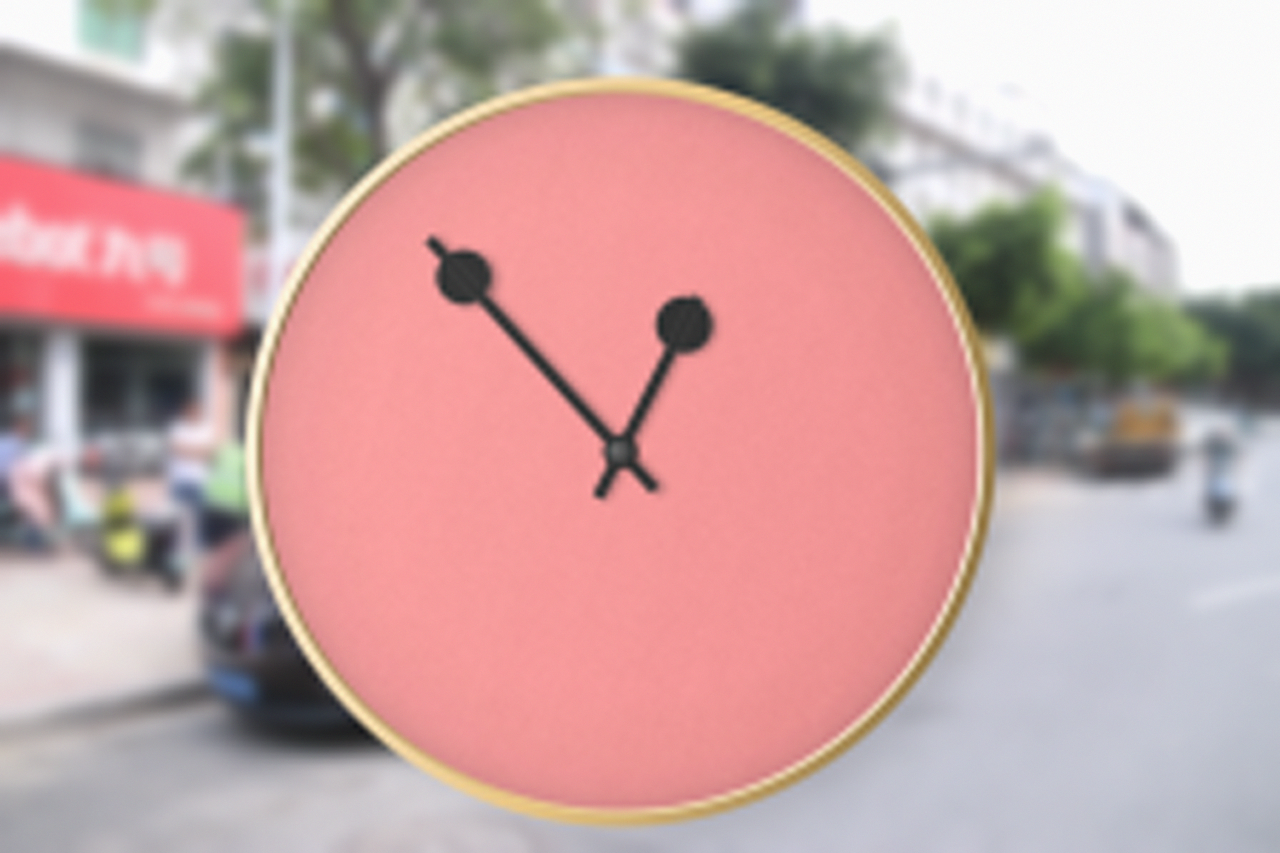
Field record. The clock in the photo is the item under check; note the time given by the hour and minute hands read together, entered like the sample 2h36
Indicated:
12h53
